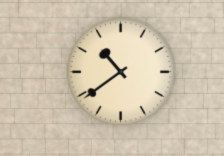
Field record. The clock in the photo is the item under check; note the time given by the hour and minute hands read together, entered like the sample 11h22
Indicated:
10h39
